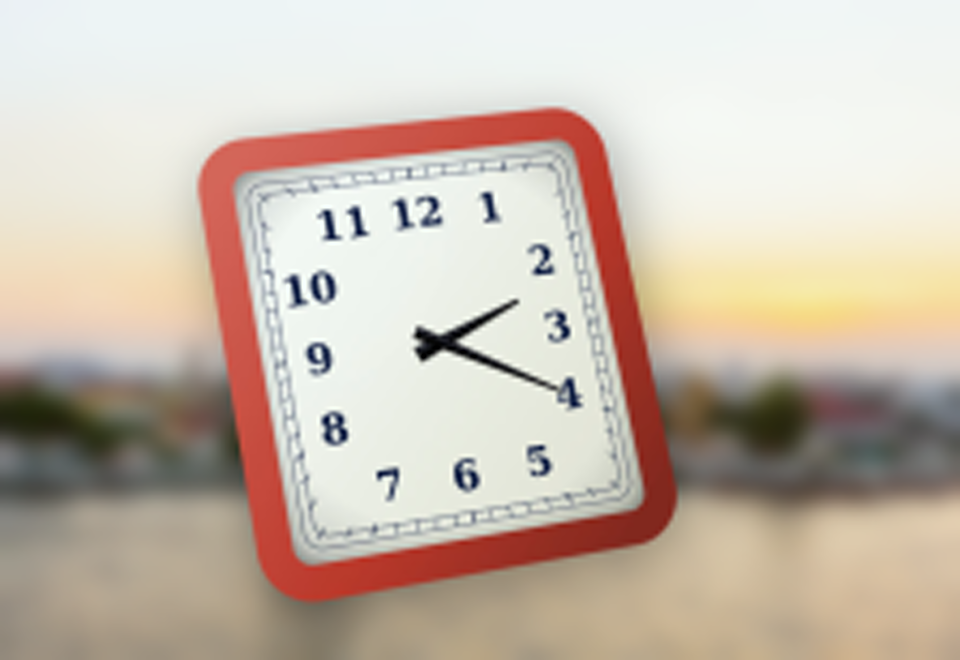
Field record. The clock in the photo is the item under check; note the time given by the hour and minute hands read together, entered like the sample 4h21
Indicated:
2h20
